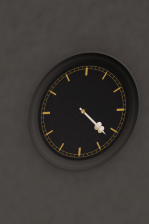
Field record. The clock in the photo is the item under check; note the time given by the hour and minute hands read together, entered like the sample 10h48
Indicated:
4h22
